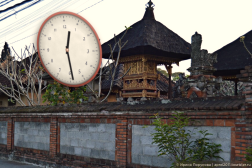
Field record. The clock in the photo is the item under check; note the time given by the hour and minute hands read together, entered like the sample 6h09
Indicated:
12h29
